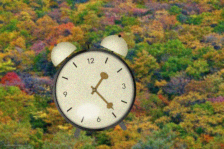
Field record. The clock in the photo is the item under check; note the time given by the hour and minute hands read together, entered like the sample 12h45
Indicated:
1h24
